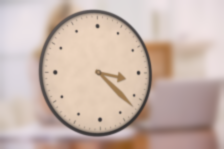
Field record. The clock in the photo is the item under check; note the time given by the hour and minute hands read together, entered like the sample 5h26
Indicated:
3h22
